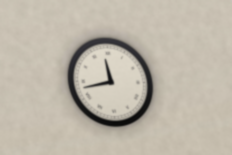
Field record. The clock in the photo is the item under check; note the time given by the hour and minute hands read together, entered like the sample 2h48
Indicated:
11h43
